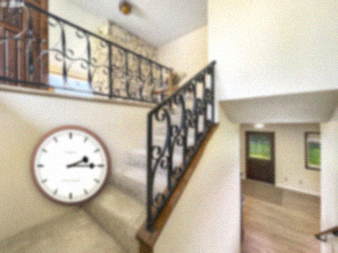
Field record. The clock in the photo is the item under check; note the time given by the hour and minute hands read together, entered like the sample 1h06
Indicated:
2h15
